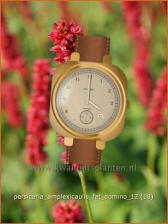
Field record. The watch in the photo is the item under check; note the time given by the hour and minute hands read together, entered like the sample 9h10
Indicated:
4h00
